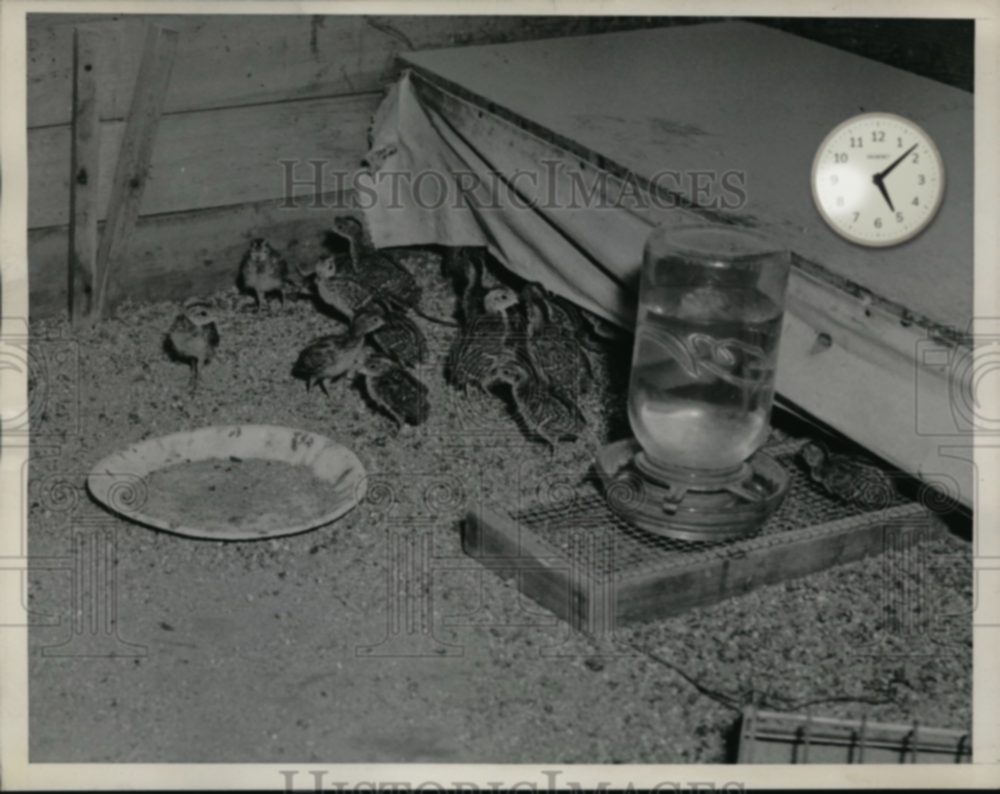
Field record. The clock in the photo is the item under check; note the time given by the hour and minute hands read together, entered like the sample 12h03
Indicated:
5h08
